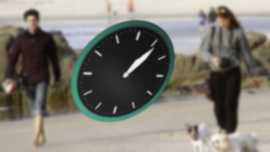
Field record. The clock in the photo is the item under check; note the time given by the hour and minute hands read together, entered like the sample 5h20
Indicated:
1h06
